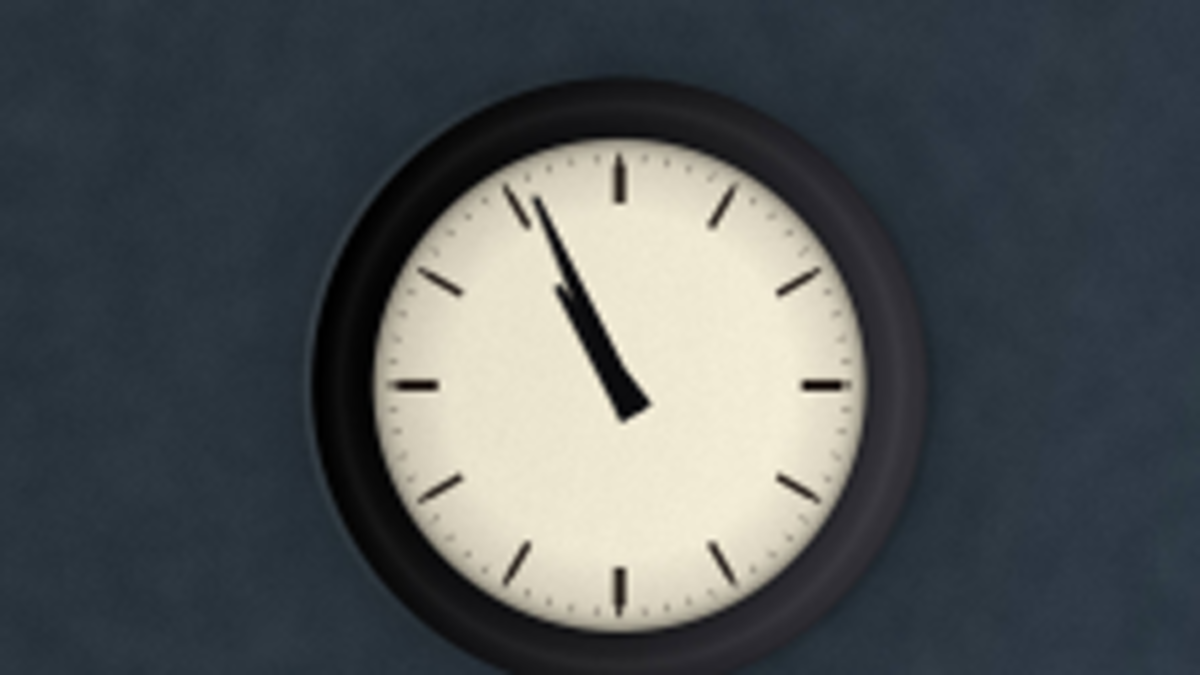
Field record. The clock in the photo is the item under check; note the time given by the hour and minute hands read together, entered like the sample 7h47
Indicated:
10h56
